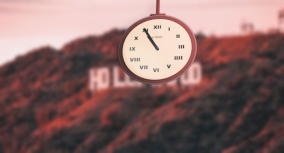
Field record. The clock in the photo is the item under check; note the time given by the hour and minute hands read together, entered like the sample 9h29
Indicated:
10h55
